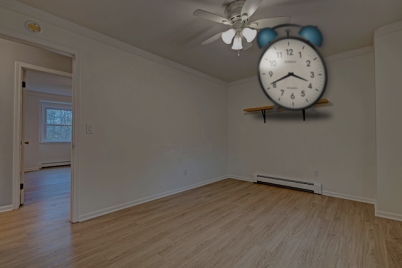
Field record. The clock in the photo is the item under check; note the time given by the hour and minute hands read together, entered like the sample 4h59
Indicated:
3h41
